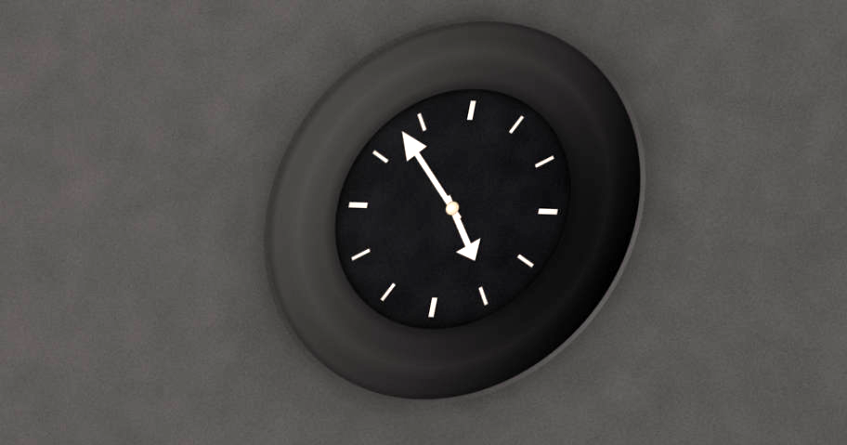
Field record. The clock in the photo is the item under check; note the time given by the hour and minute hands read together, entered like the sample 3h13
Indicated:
4h53
